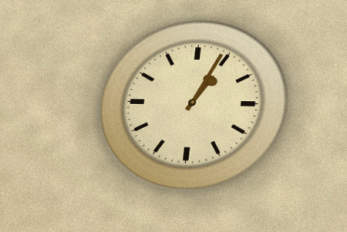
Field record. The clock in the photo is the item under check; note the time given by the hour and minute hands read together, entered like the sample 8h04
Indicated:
1h04
